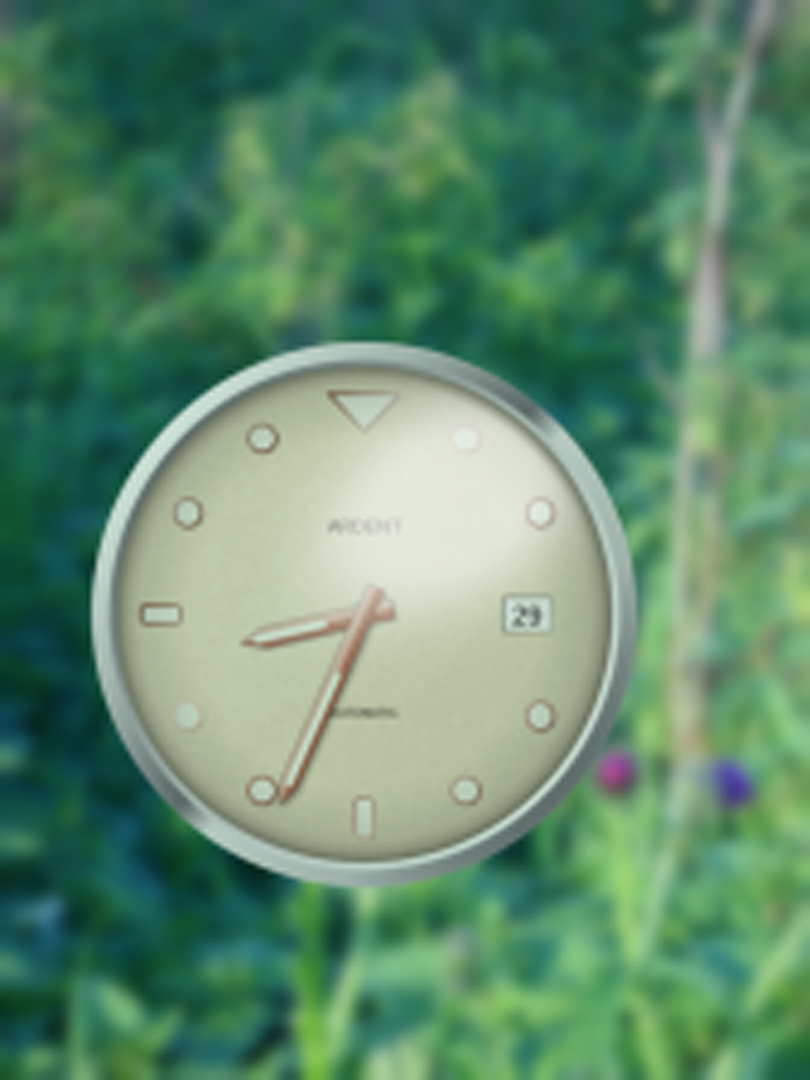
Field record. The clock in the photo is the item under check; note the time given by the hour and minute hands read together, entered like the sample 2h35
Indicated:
8h34
